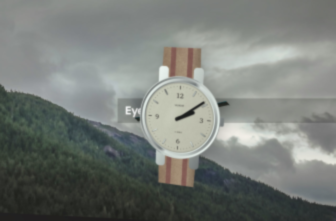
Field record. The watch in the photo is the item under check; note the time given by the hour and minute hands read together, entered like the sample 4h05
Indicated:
2h09
